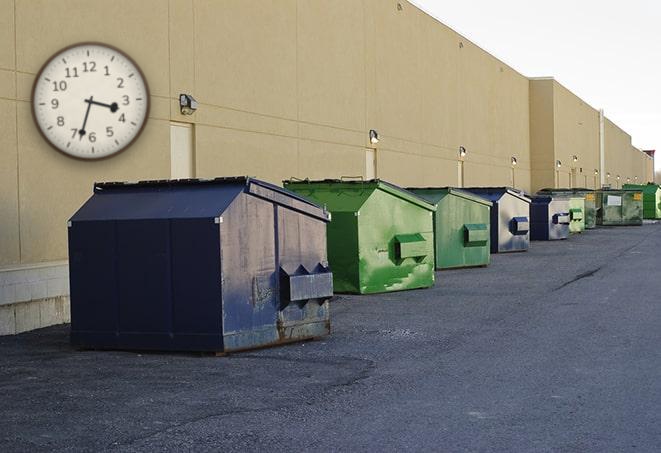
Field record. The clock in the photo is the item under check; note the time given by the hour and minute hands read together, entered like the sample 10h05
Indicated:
3h33
